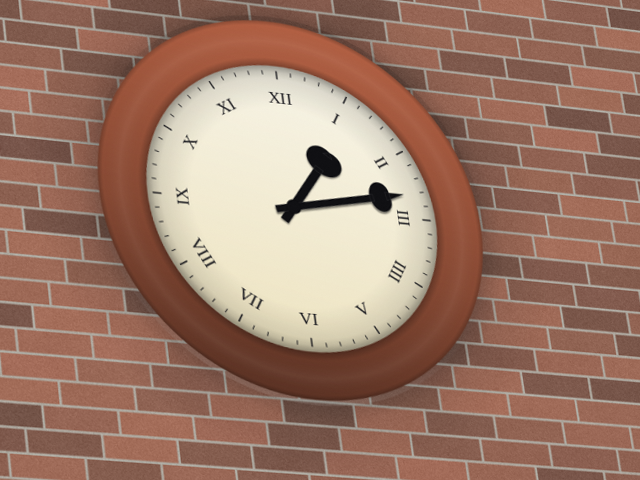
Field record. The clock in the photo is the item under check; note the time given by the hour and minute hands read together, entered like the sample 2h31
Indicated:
1h13
